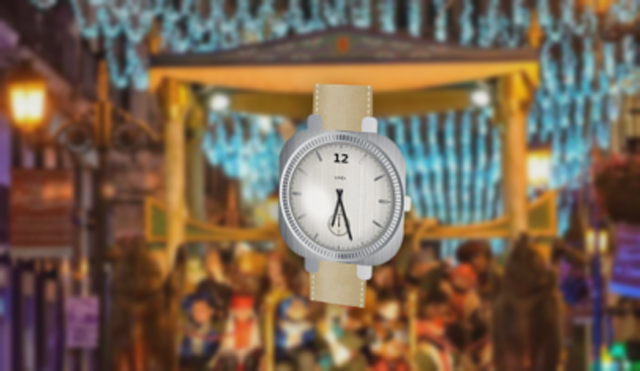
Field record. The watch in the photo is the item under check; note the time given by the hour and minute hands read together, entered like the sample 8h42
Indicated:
6h27
